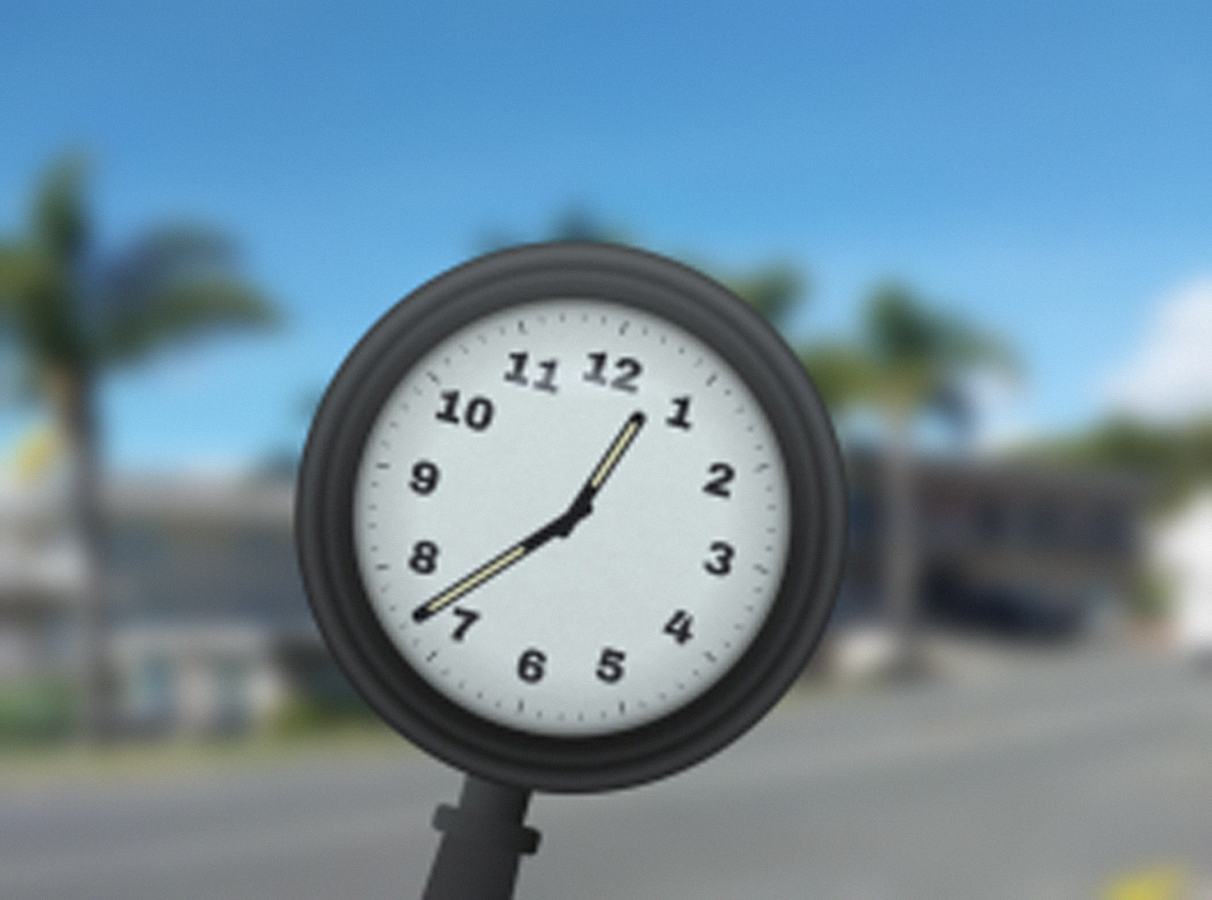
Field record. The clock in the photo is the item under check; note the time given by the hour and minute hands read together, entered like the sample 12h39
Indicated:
12h37
